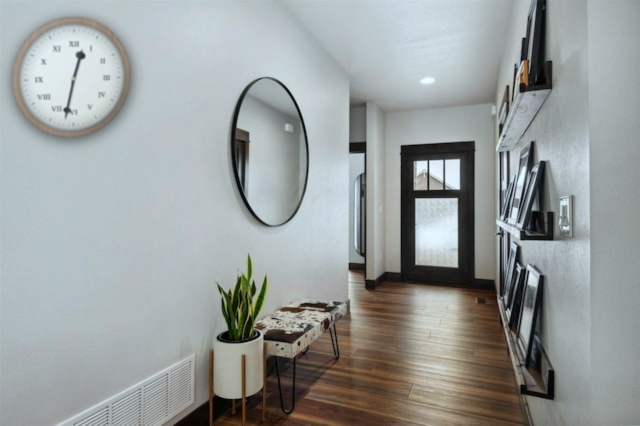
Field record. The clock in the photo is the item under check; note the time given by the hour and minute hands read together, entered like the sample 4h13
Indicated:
12h32
